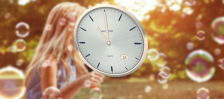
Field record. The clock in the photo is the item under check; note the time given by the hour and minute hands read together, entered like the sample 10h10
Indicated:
11h00
